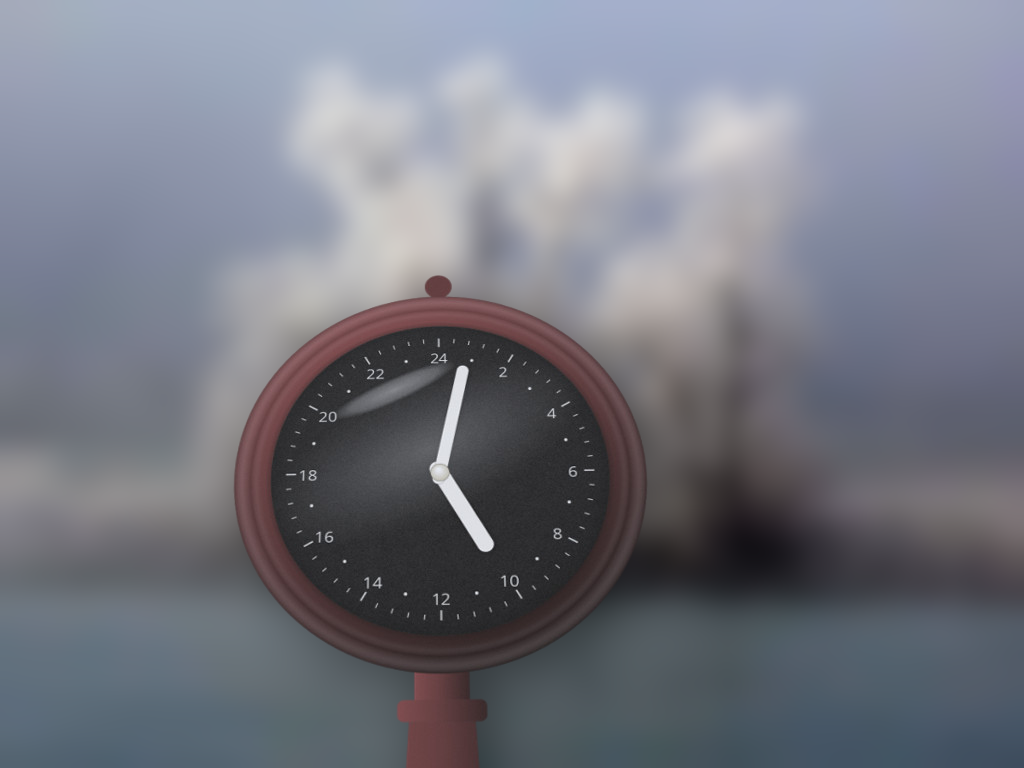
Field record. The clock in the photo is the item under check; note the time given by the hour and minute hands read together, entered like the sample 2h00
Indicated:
10h02
